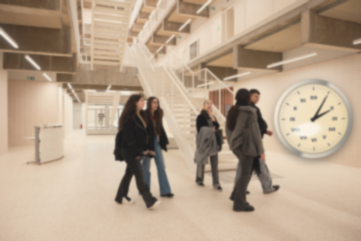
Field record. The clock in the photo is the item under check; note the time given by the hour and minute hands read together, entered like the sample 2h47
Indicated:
2h05
